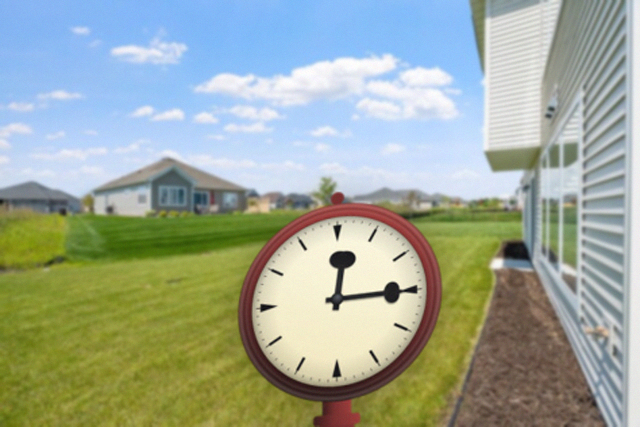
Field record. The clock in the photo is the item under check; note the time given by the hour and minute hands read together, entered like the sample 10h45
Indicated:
12h15
